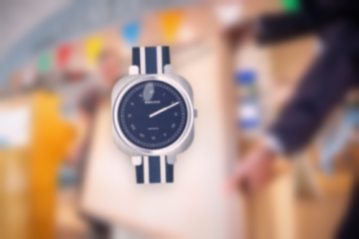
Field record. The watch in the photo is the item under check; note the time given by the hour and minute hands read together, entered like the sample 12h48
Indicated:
2h11
